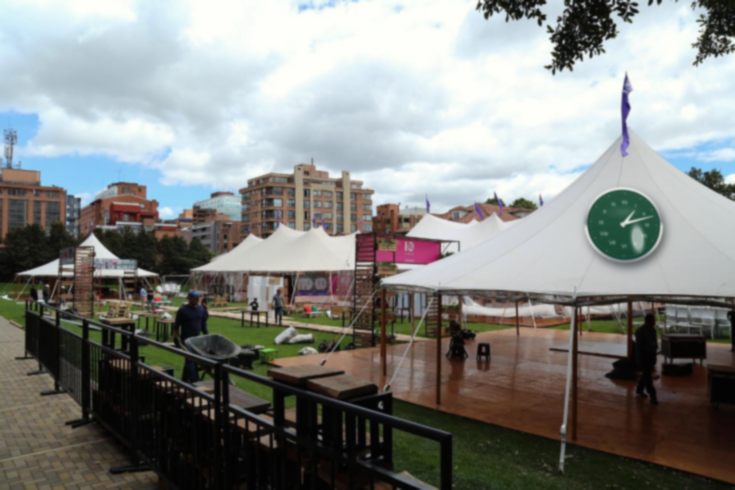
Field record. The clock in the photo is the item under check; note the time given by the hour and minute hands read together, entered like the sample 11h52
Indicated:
1h12
